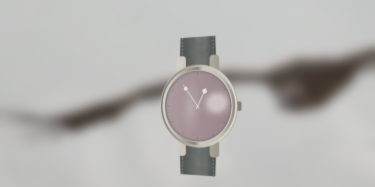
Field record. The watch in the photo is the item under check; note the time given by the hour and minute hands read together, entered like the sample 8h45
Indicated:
12h54
